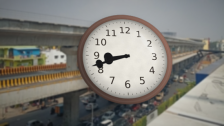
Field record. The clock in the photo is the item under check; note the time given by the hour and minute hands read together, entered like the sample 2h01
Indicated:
8h42
